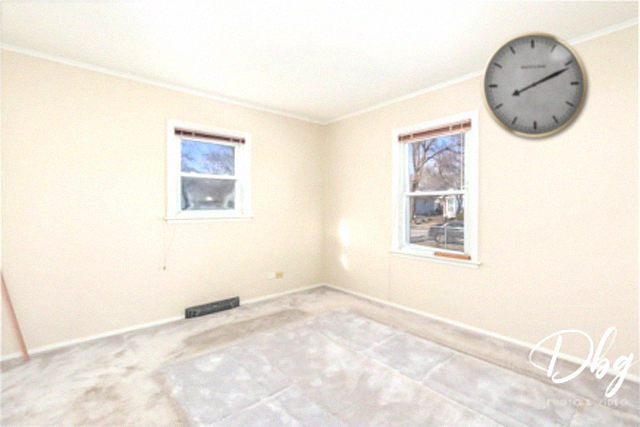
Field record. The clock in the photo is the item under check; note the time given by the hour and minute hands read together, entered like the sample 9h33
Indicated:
8h11
